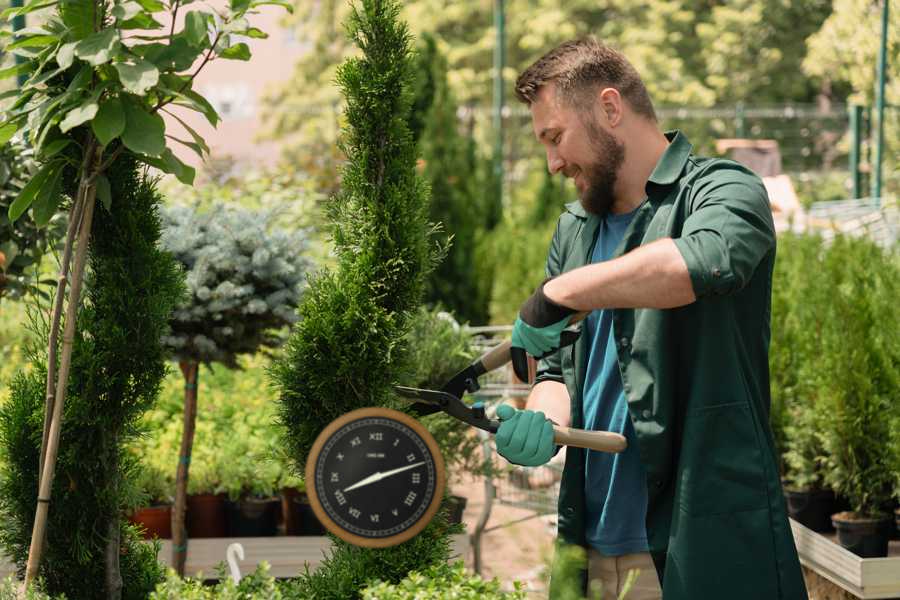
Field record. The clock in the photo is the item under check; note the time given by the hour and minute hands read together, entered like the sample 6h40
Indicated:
8h12
